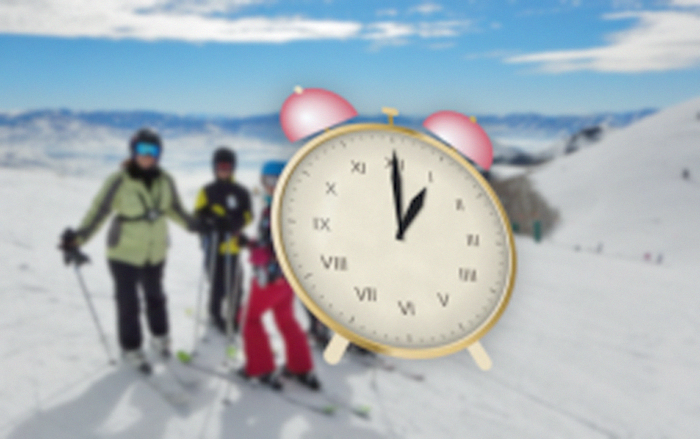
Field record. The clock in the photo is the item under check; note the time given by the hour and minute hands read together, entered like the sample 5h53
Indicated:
1h00
